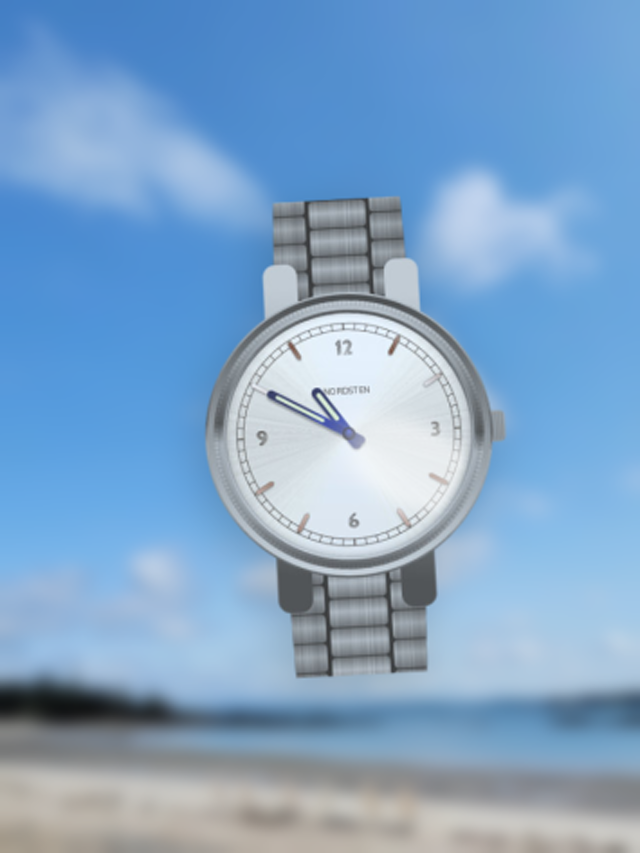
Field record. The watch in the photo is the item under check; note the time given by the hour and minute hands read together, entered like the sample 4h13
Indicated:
10h50
